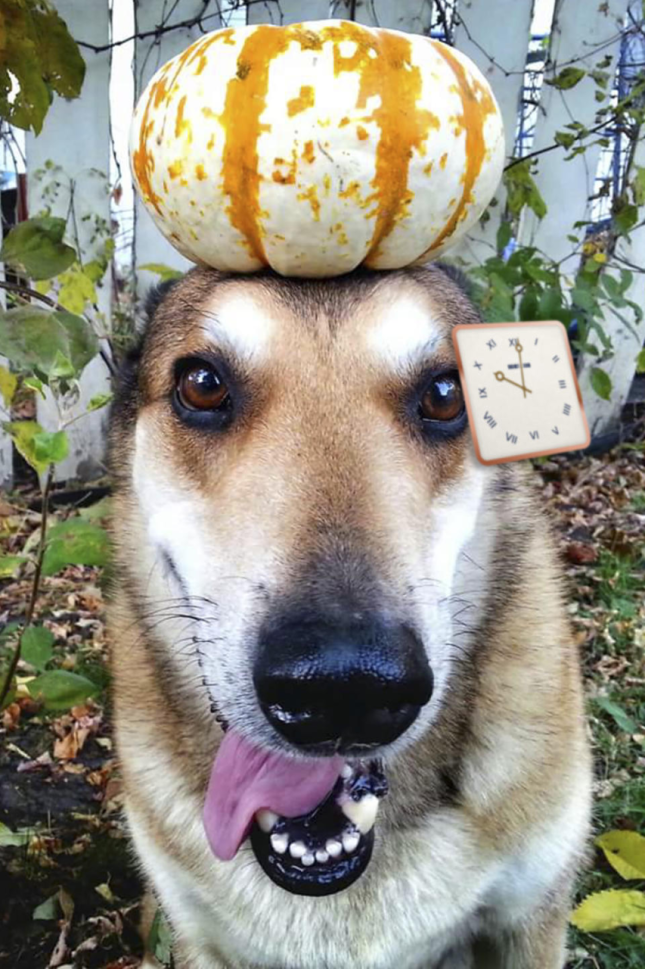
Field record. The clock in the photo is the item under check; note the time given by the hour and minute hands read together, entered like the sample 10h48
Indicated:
10h01
